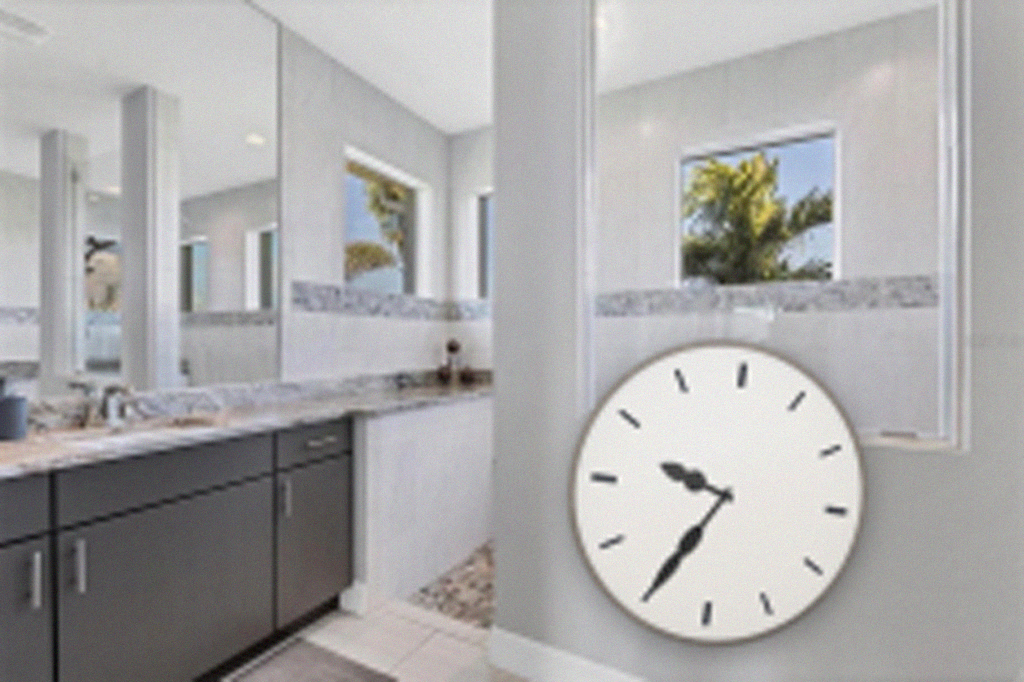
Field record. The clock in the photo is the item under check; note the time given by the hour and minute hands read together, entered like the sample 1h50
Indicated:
9h35
